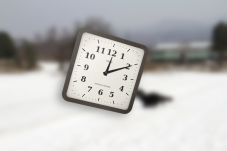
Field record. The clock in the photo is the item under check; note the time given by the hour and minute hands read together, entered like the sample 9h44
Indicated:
12h10
